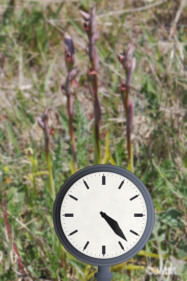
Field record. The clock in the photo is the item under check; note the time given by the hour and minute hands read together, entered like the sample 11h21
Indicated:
4h23
